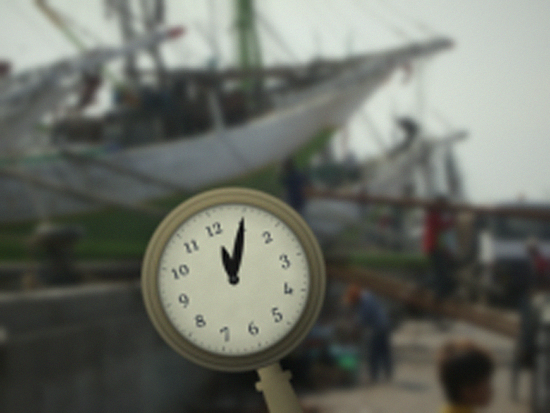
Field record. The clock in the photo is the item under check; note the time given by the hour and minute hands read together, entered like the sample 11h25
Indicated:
12h05
